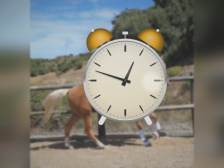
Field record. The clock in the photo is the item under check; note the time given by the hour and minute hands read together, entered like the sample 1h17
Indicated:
12h48
